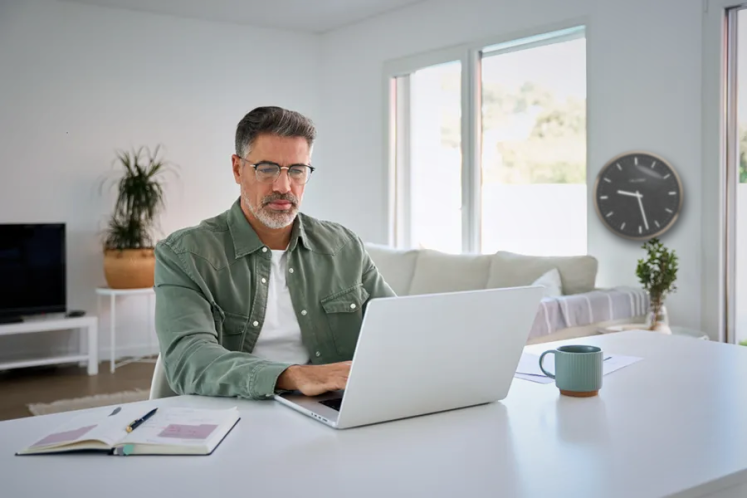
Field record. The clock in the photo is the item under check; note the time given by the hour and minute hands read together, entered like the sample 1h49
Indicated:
9h28
